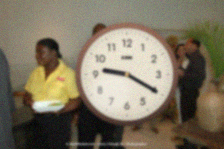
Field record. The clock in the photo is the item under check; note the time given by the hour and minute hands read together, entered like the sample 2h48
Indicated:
9h20
